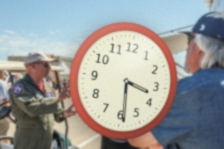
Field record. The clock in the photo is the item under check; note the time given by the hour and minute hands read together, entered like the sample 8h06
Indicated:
3h29
